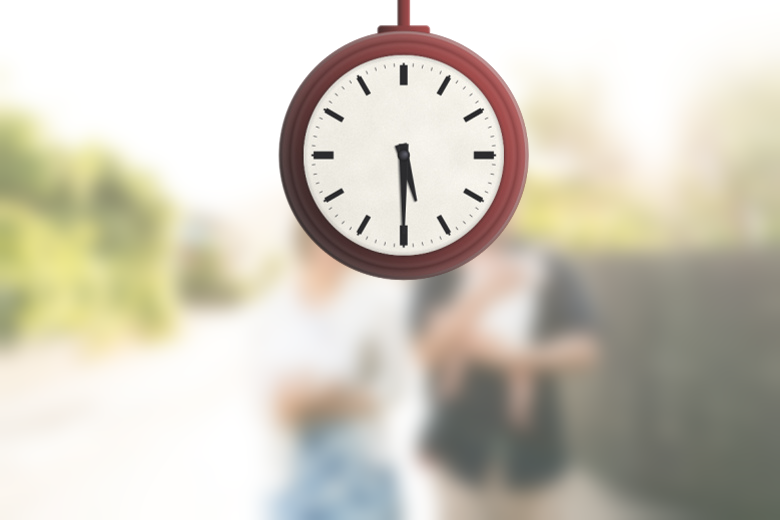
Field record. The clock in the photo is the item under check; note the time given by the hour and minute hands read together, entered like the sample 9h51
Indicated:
5h30
